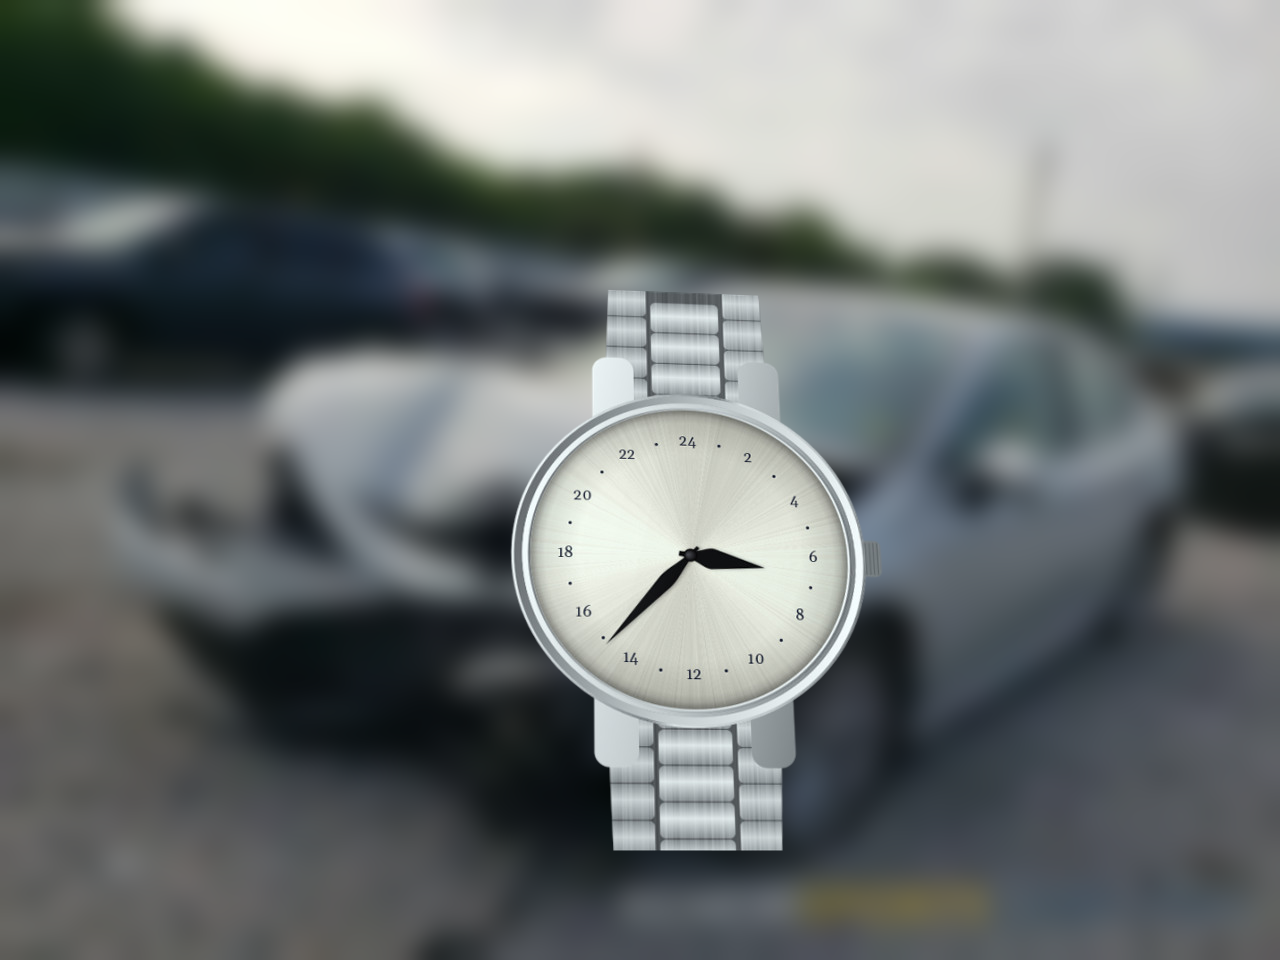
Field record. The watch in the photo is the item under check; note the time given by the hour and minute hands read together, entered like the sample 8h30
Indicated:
6h37
